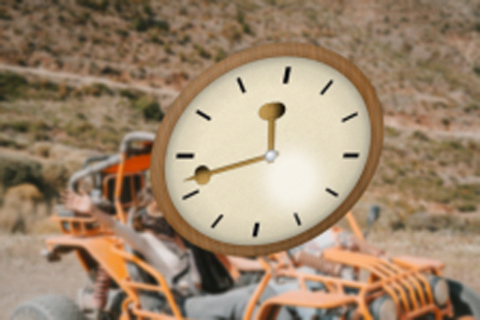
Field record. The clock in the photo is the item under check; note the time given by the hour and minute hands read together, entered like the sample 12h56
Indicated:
11h42
